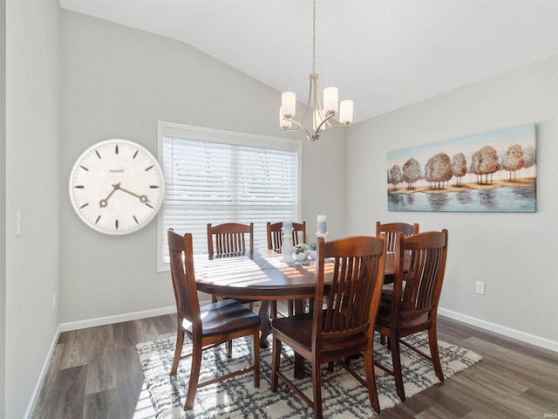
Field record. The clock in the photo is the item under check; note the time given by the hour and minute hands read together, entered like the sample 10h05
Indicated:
7h19
